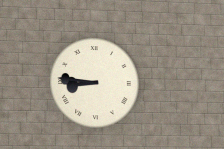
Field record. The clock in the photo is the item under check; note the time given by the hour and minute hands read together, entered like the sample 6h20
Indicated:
8h46
